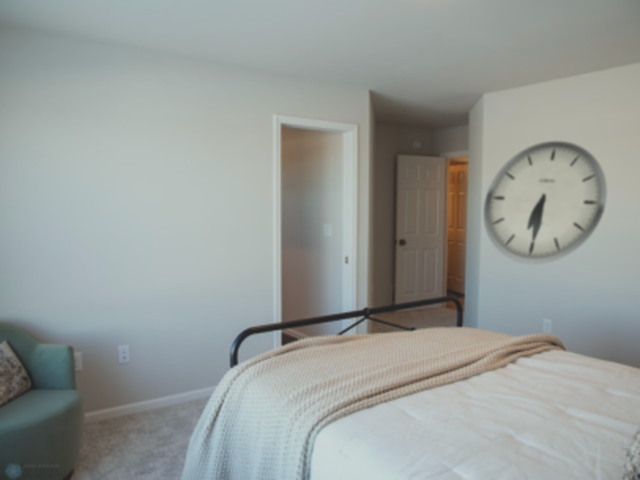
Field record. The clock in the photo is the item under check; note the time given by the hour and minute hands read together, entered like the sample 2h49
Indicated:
6h30
